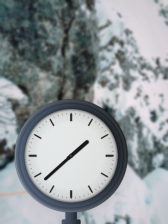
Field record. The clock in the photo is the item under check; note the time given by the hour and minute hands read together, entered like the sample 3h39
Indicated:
1h38
